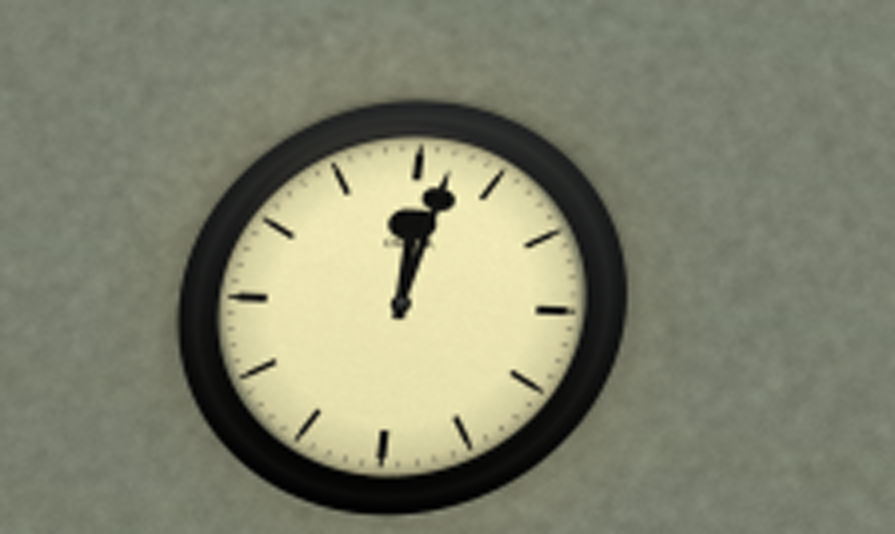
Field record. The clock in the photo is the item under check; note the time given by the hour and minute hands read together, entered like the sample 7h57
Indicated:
12h02
